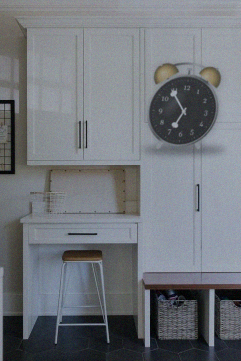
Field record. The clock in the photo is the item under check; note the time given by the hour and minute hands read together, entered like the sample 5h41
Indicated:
6h54
